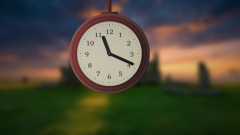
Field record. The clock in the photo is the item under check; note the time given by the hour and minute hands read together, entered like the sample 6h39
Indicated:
11h19
